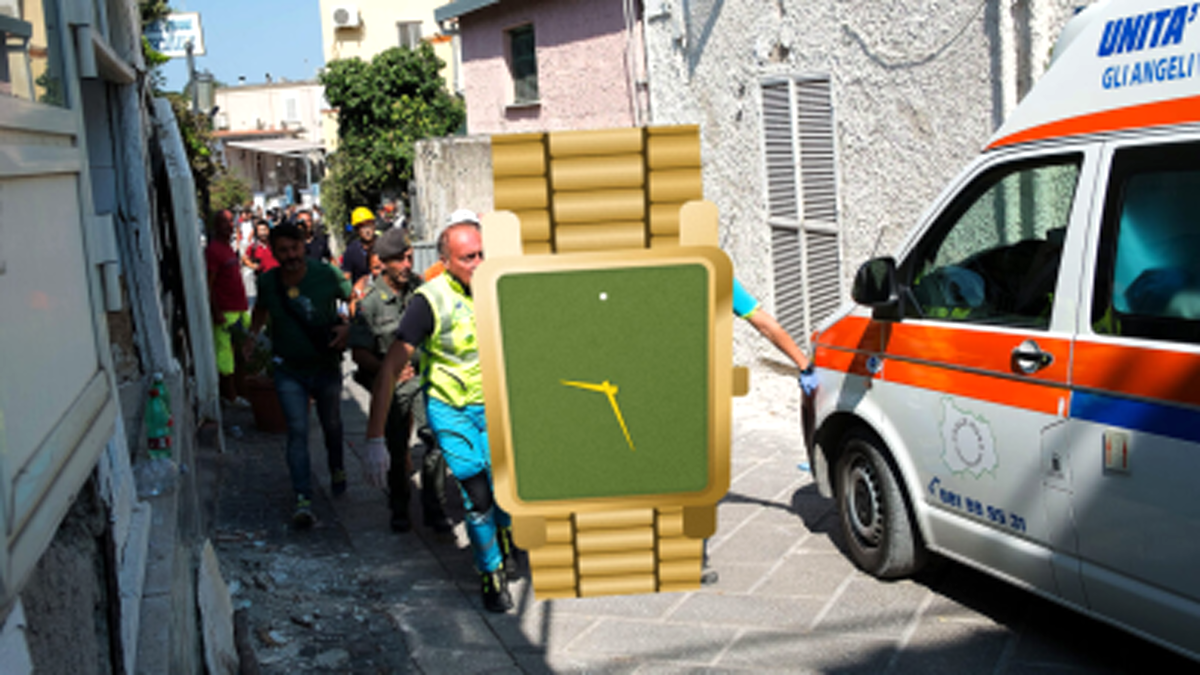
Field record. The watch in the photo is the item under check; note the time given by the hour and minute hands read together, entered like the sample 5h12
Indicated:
9h27
